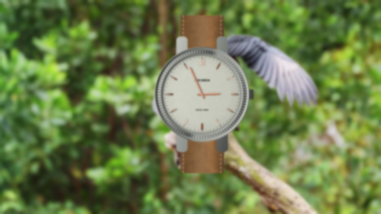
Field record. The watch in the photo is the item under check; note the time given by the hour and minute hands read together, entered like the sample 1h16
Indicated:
2h56
